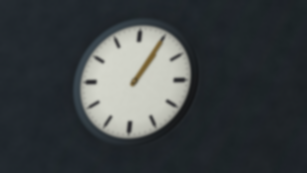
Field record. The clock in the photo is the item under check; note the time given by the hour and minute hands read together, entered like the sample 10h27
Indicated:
1h05
